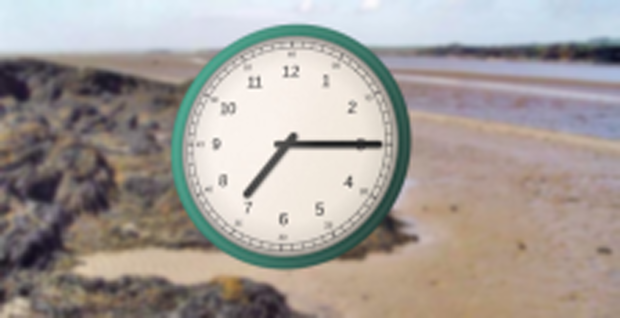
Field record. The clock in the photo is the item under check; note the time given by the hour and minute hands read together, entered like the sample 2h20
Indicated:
7h15
